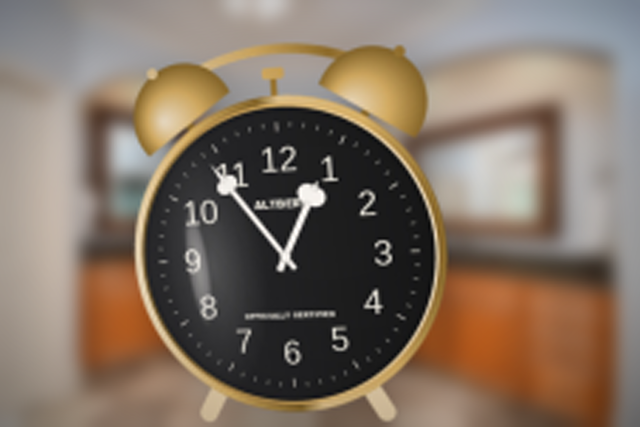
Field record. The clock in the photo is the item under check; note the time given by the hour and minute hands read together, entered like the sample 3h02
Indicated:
12h54
